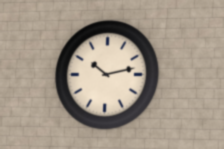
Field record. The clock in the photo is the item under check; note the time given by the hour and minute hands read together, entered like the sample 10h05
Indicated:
10h13
